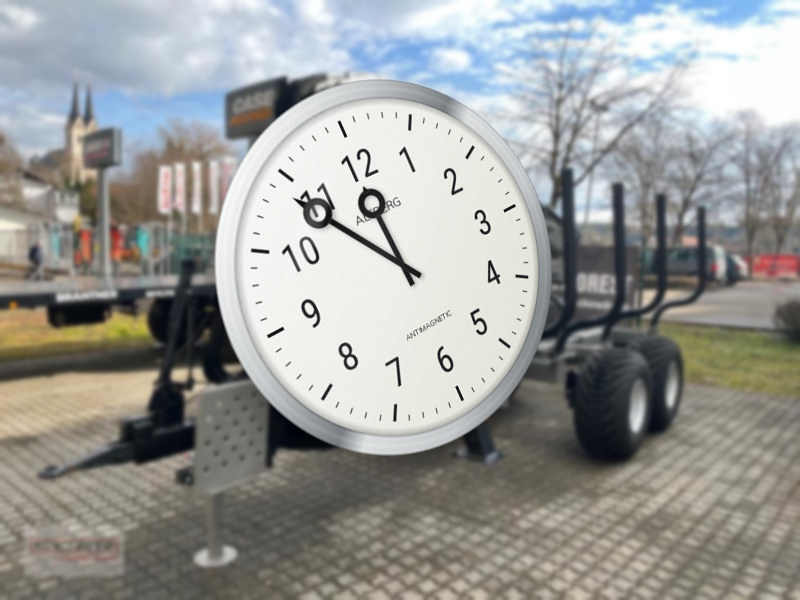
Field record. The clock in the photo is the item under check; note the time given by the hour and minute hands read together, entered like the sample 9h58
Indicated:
11h54
